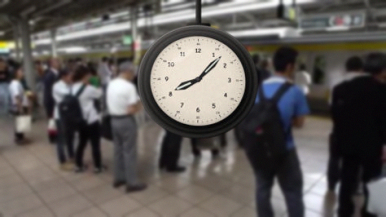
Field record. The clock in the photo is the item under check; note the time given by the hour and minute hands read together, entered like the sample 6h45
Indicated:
8h07
